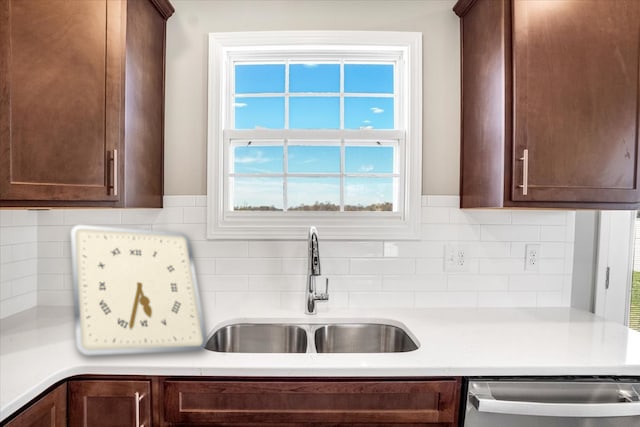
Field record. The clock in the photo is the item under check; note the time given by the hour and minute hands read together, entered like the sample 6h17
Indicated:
5h33
